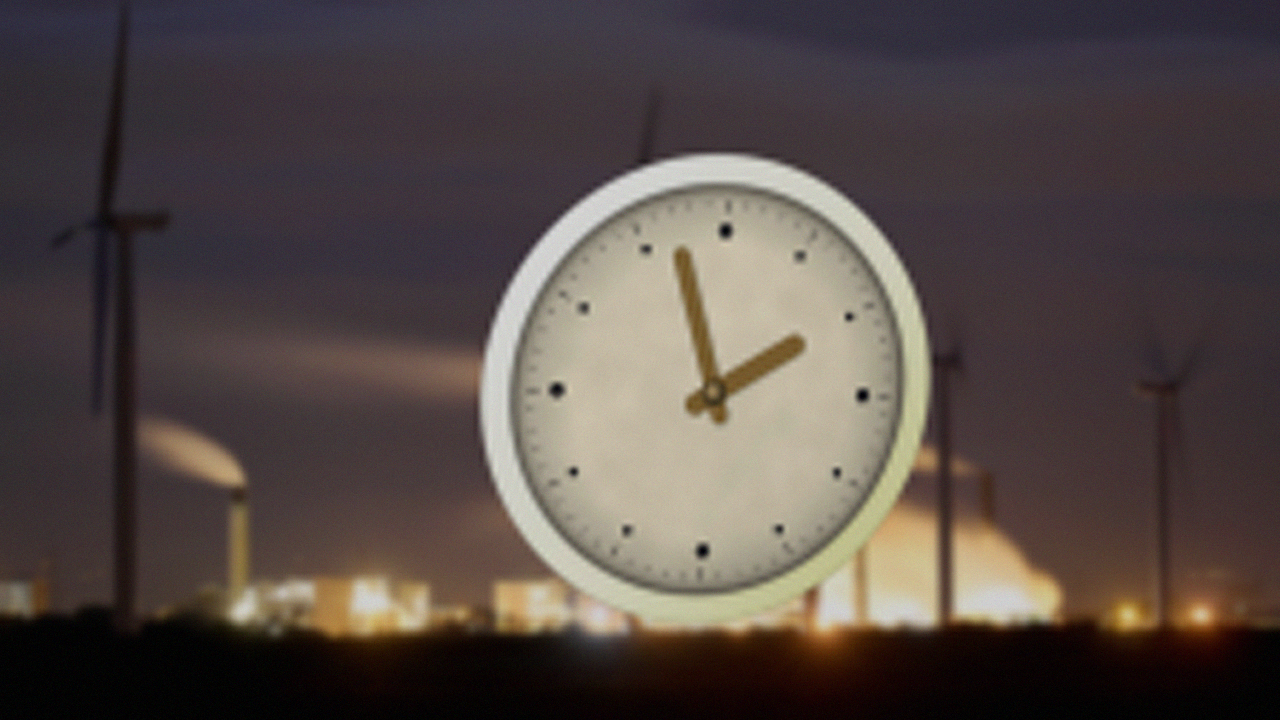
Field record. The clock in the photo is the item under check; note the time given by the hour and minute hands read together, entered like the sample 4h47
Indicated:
1h57
